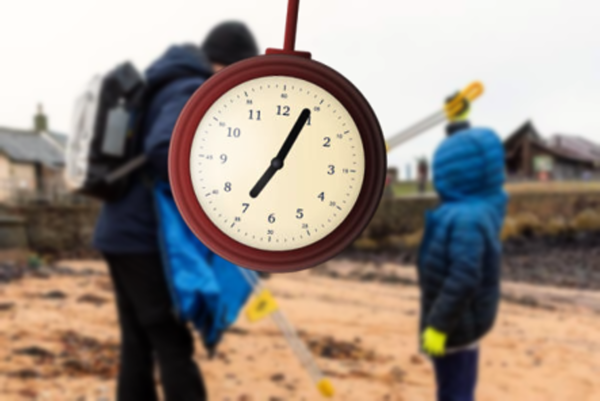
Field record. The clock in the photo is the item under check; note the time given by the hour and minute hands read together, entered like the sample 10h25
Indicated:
7h04
